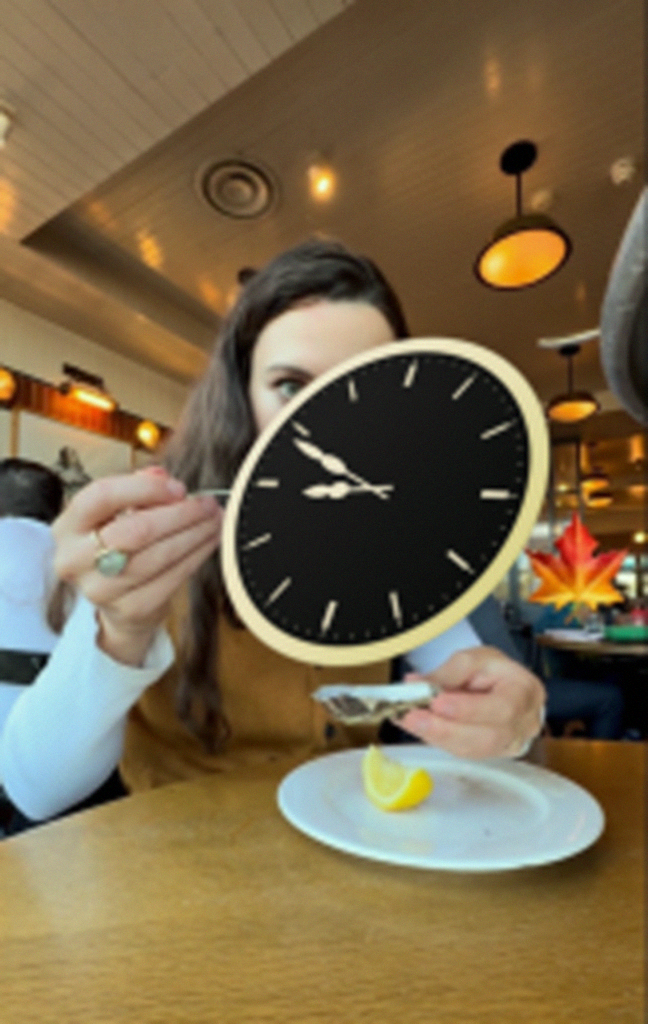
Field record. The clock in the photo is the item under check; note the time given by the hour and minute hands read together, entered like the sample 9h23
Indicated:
8h49
